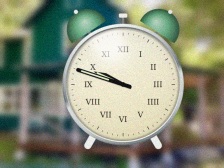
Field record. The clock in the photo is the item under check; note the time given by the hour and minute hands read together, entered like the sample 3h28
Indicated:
9h48
